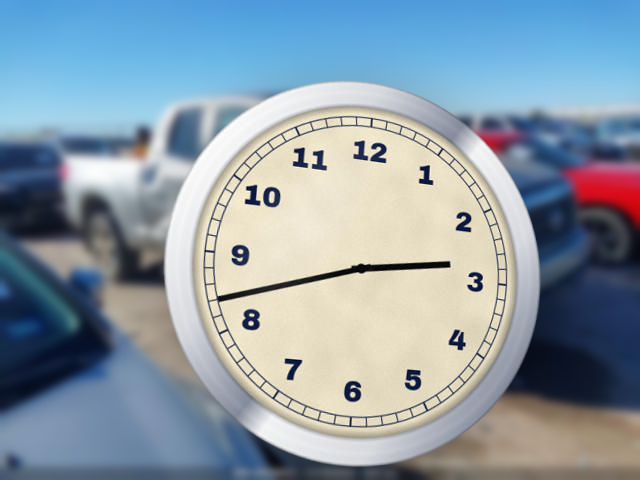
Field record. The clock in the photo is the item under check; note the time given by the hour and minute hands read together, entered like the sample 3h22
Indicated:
2h42
